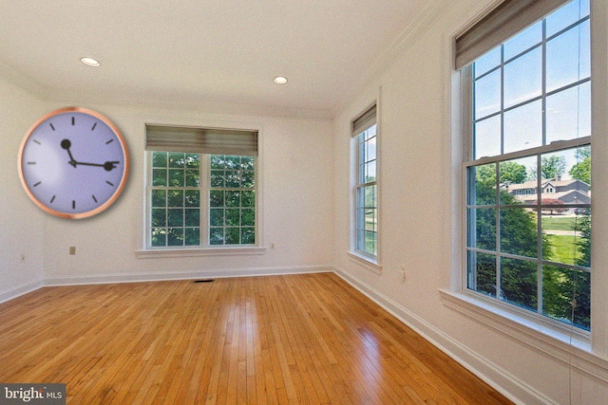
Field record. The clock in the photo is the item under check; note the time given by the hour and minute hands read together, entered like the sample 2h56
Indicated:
11h16
